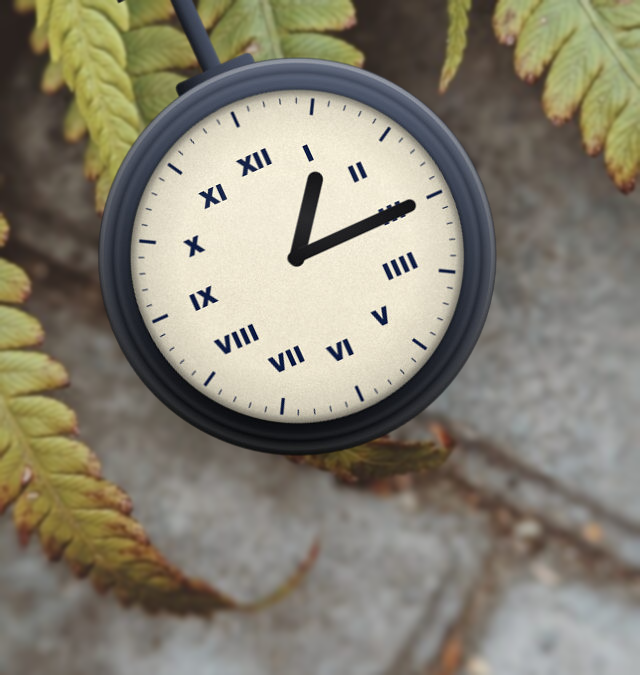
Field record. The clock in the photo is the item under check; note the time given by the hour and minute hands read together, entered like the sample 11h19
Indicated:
1h15
